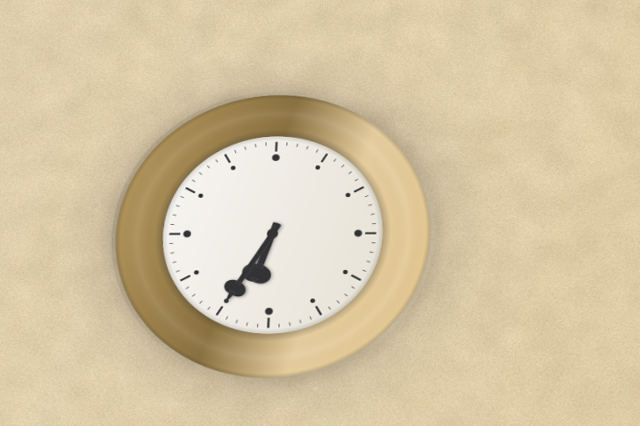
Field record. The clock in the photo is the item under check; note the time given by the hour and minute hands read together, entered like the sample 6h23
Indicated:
6h35
